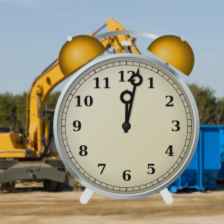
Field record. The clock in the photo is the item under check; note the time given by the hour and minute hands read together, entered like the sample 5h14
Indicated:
12h02
